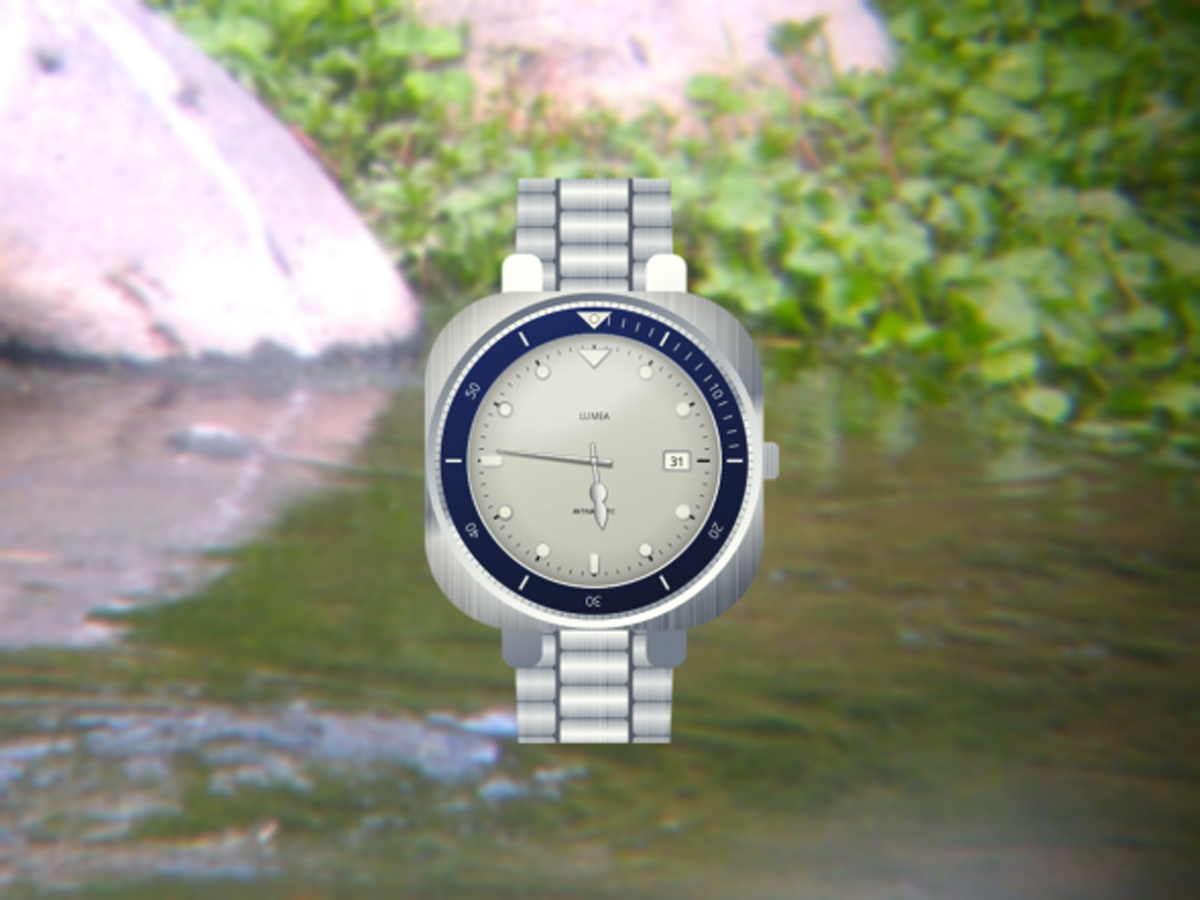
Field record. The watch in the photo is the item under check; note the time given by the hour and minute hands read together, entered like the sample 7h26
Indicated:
5h46
